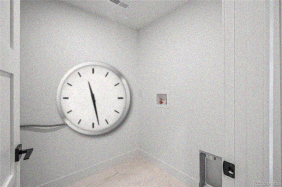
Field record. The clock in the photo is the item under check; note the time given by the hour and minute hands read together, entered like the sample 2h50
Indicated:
11h28
